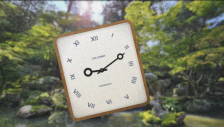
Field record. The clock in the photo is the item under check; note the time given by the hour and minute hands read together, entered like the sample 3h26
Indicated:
9h11
